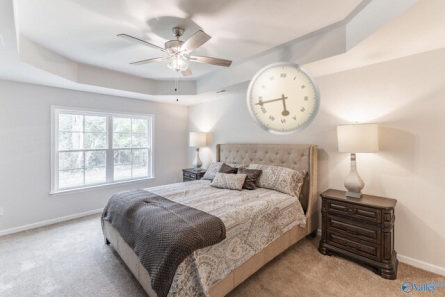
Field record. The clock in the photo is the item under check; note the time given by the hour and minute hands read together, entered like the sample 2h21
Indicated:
5h43
